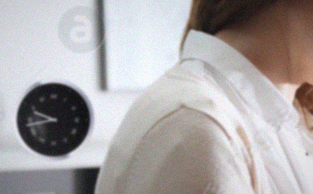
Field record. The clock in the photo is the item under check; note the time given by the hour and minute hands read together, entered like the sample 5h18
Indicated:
9h43
